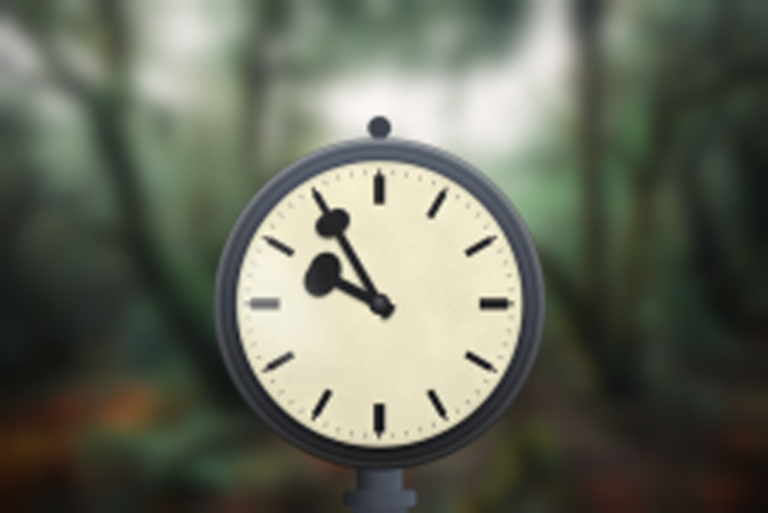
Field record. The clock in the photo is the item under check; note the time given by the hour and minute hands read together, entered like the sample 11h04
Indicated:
9h55
